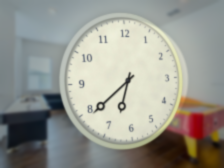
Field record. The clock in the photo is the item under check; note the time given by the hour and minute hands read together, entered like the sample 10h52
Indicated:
6h39
